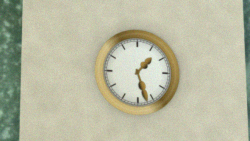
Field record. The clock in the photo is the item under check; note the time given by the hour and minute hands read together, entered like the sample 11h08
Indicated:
1h27
